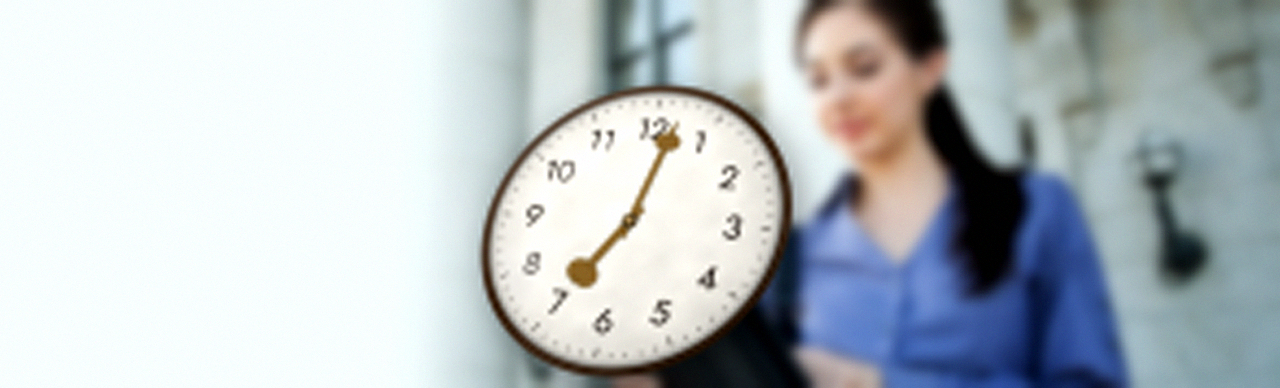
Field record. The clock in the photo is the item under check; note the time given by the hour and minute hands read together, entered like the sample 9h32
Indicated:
7h02
